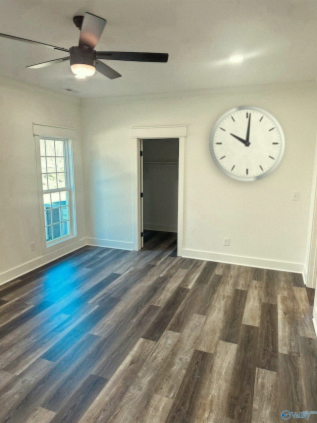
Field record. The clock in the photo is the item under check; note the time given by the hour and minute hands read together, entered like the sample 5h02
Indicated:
10h01
